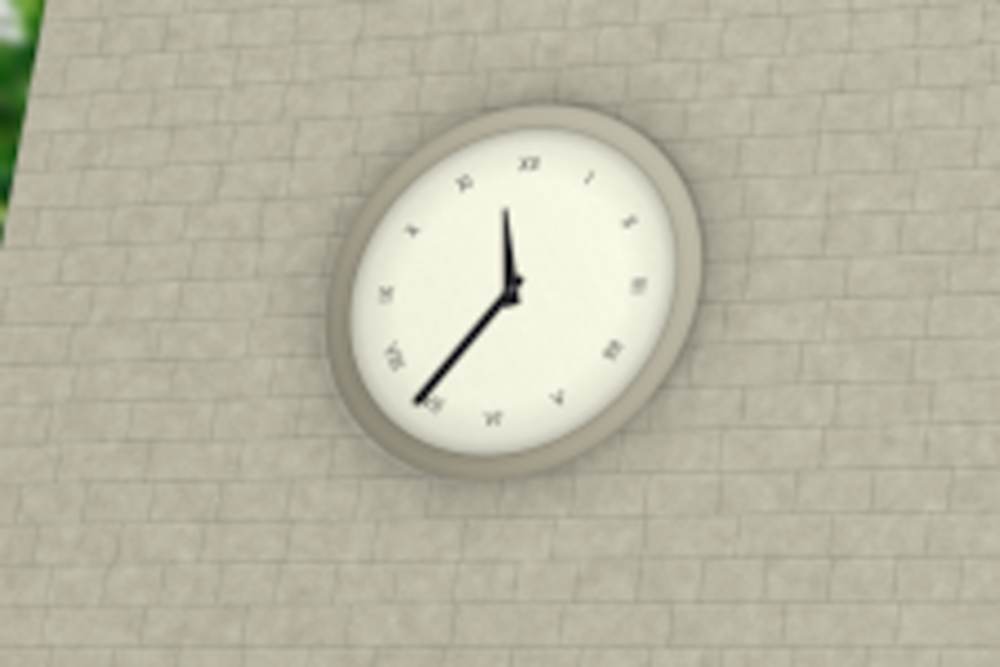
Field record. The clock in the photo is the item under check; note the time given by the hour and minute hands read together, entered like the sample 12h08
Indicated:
11h36
